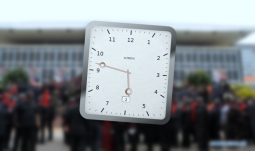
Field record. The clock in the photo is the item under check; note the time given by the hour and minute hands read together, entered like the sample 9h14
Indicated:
5h47
